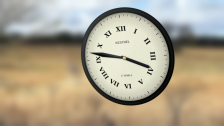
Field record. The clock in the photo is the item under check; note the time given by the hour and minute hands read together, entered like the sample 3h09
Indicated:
3h47
